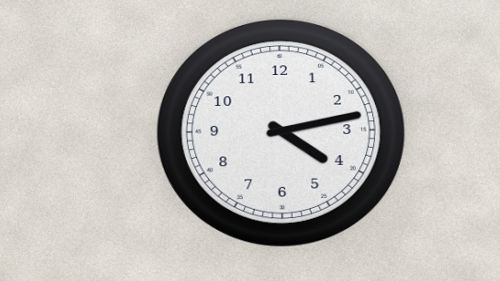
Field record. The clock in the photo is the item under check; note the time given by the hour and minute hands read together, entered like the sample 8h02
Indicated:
4h13
